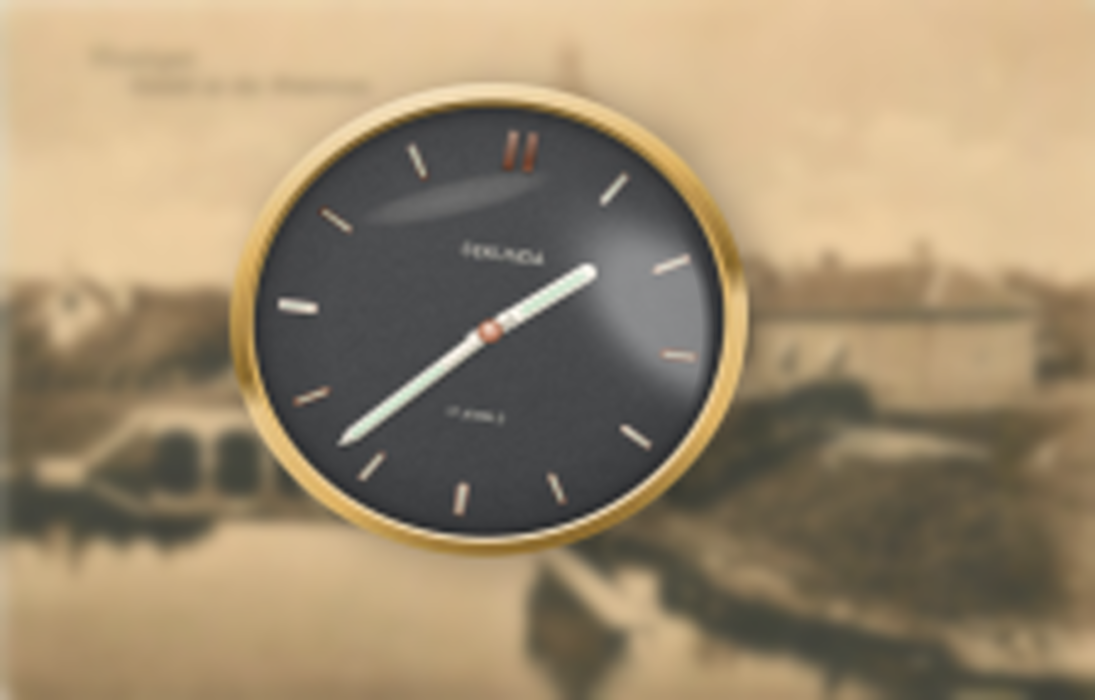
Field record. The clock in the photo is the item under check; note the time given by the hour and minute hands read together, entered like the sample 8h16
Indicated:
1h37
